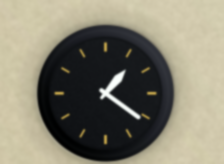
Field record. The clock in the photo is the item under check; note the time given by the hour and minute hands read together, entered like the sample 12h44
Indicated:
1h21
